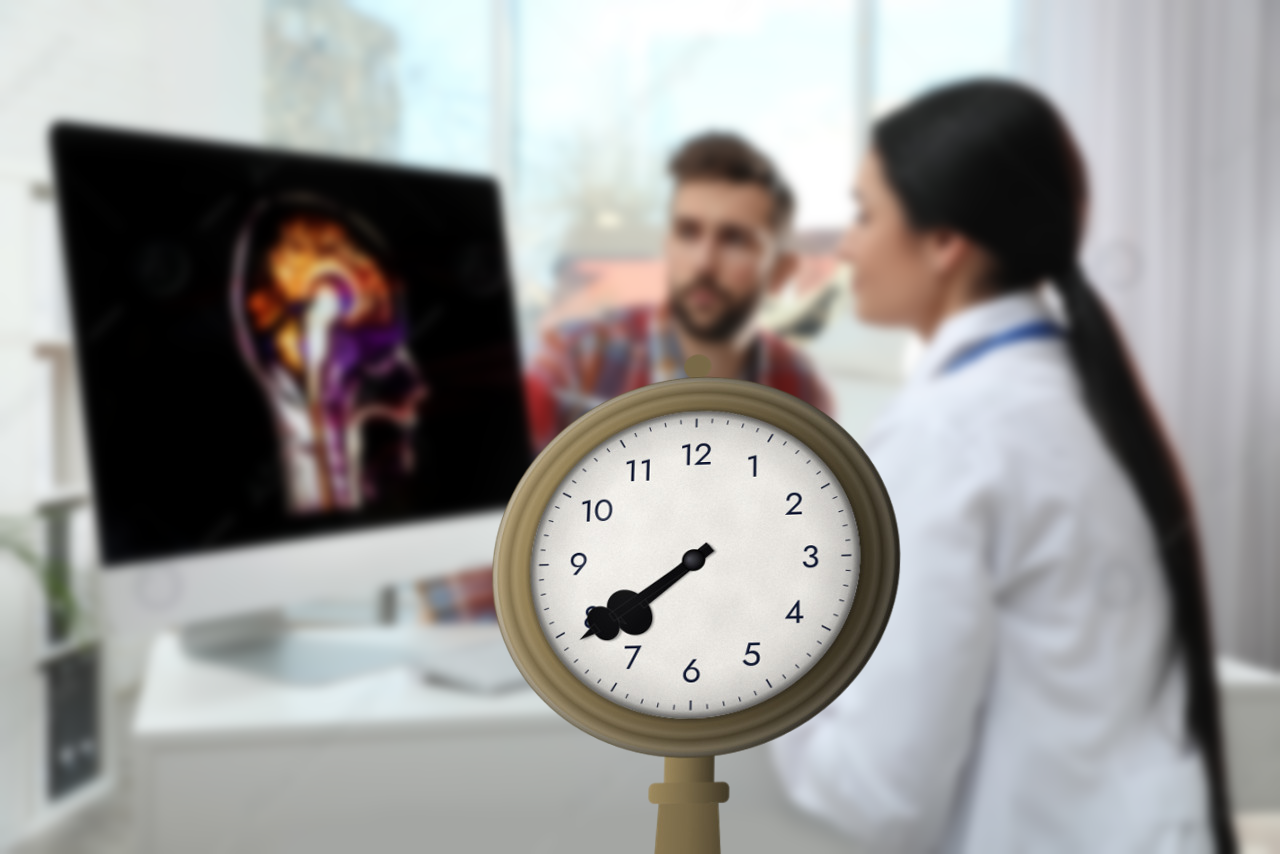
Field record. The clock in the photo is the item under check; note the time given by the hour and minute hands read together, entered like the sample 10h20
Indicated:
7h39
